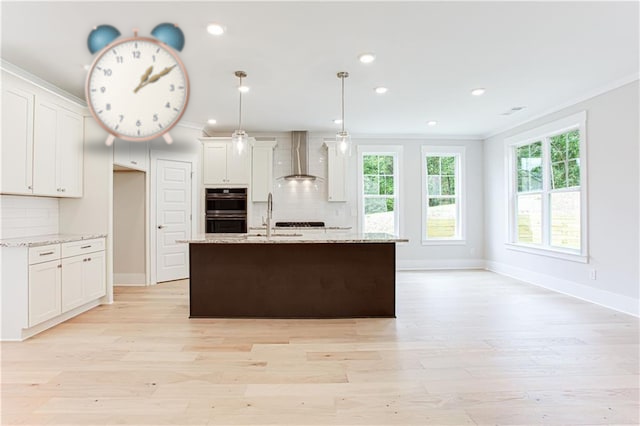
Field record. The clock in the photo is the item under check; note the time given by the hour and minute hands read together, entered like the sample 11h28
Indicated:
1h10
